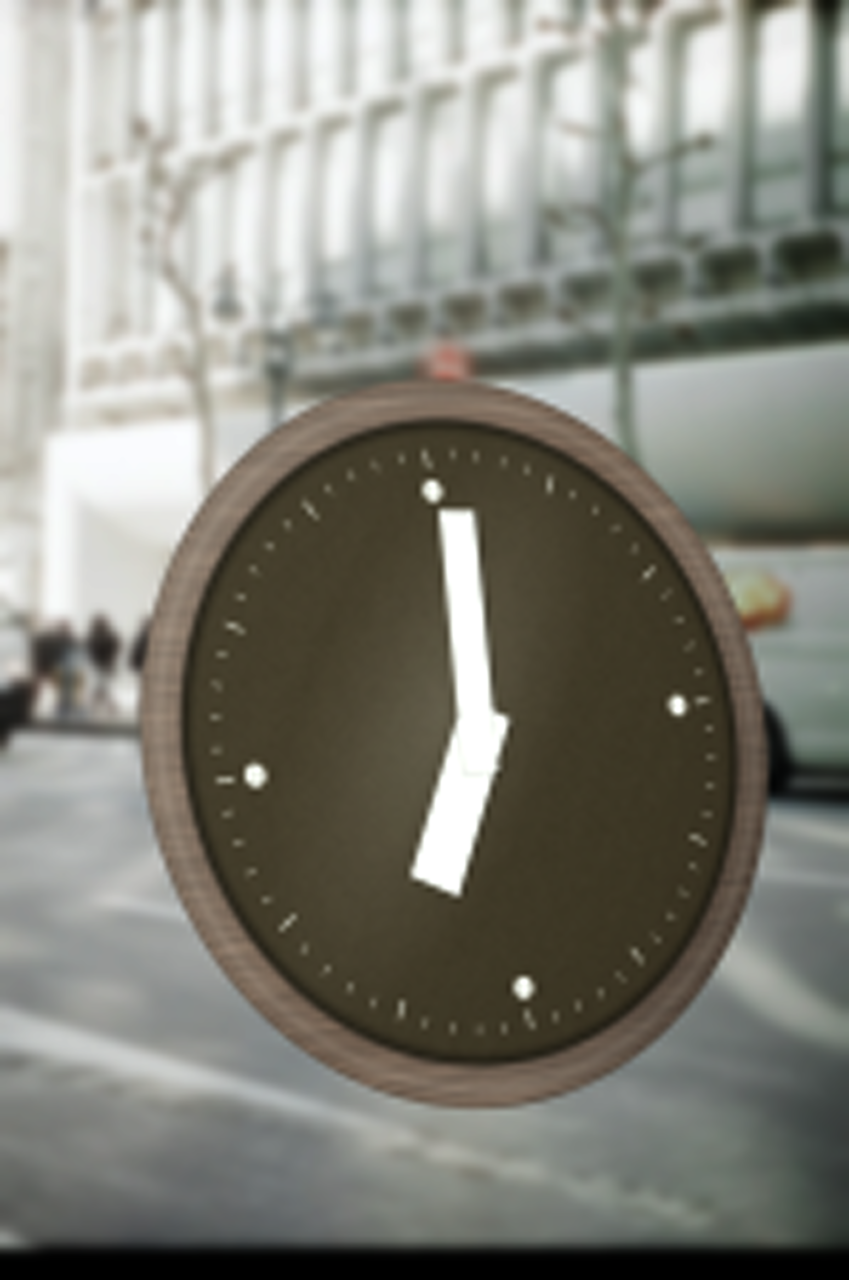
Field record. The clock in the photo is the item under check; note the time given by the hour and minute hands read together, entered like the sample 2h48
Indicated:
7h01
